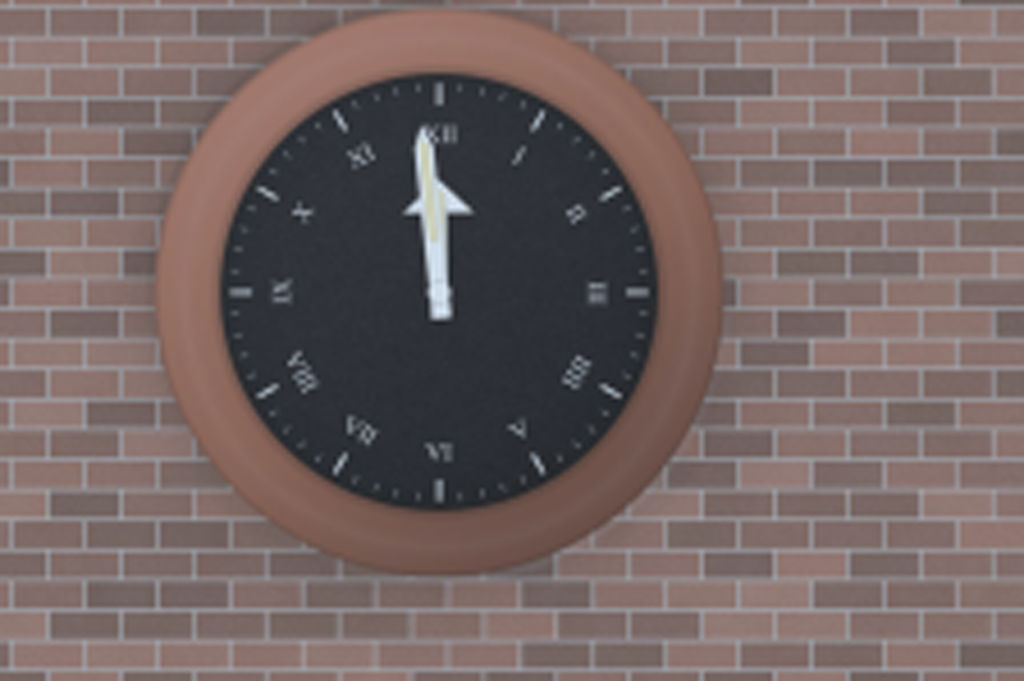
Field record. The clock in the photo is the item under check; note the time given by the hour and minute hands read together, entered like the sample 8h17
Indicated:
11h59
